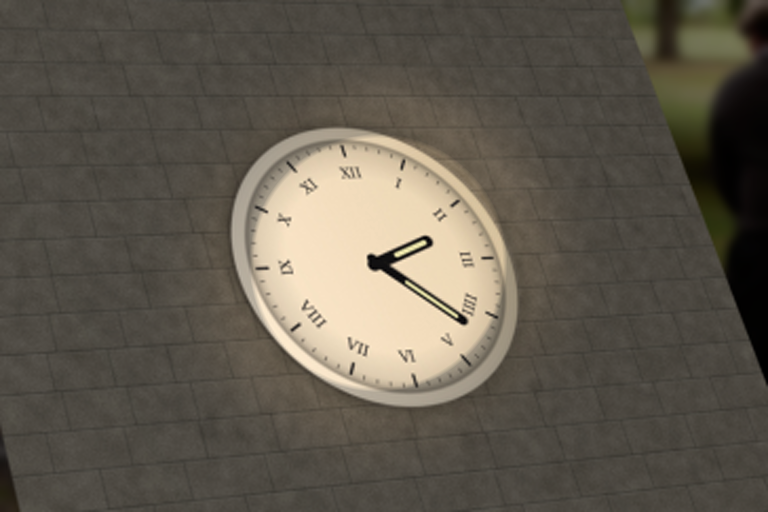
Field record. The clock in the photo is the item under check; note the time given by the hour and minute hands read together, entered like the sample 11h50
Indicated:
2h22
